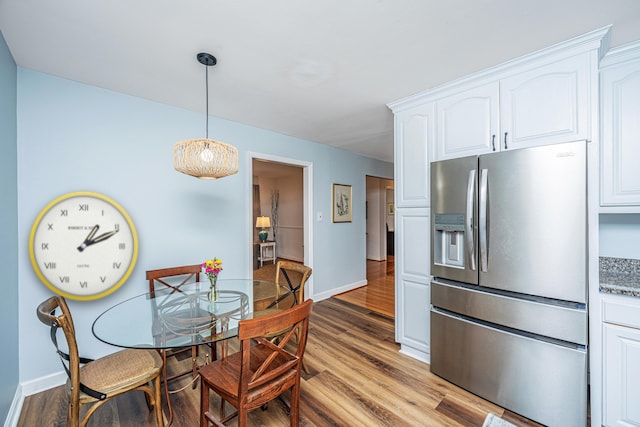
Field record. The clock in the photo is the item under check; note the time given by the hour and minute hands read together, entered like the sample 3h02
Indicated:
1h11
